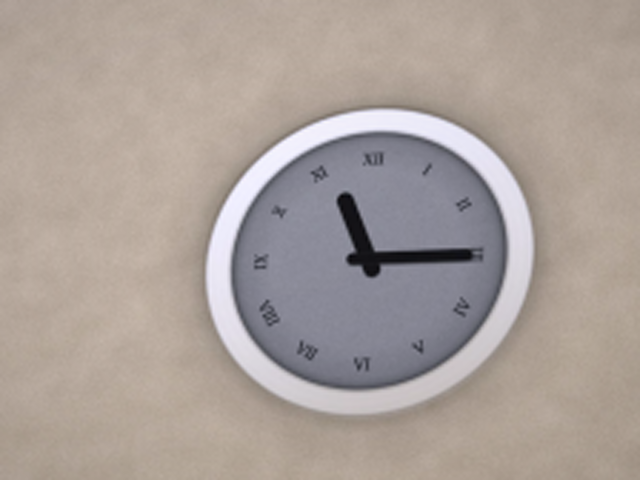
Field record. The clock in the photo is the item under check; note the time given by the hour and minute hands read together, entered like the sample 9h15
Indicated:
11h15
